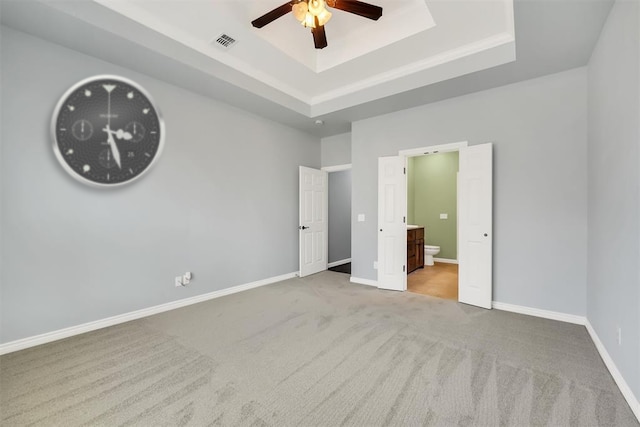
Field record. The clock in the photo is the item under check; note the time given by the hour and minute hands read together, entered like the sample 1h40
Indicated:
3h27
